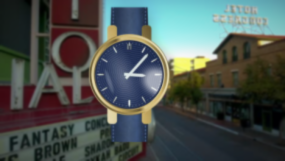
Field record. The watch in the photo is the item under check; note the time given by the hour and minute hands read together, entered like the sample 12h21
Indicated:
3h07
